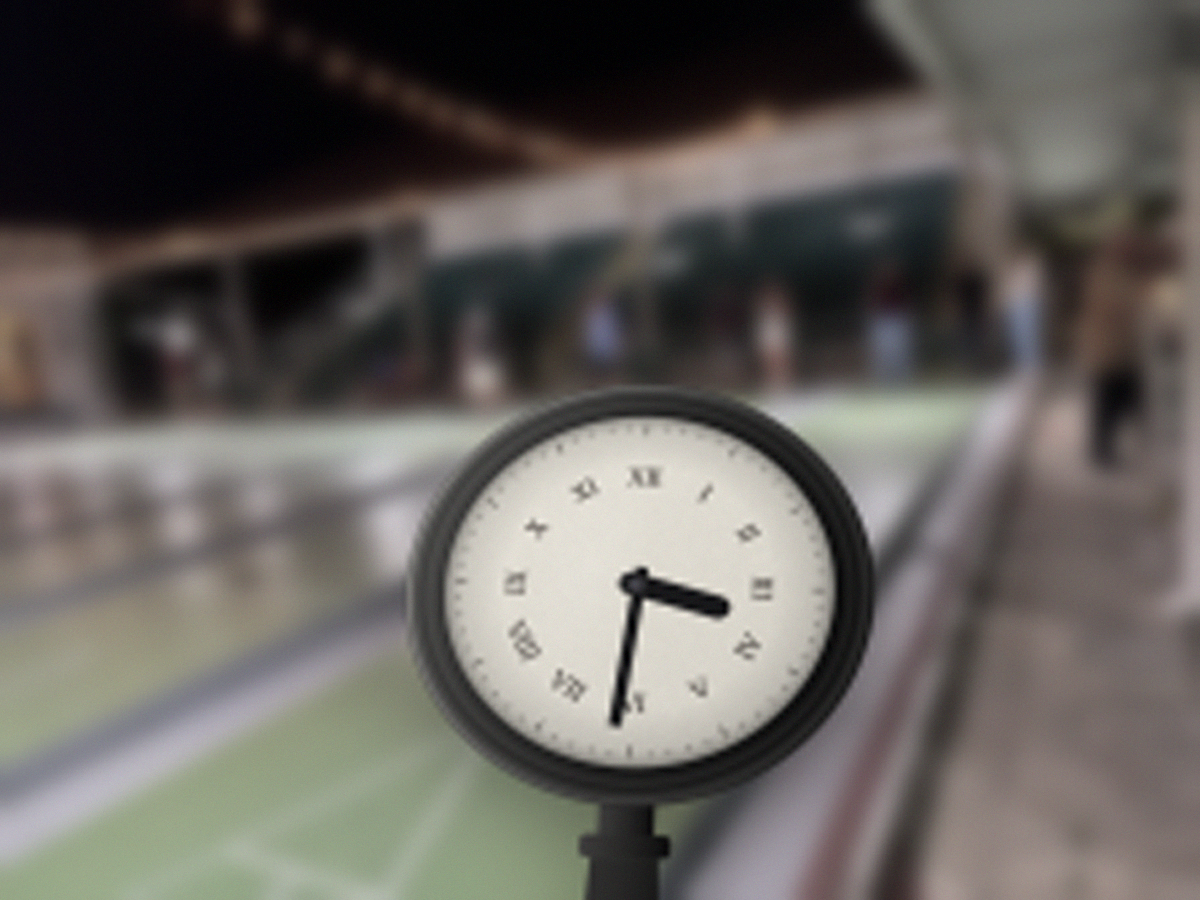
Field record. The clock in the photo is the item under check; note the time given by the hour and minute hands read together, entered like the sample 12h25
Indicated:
3h31
